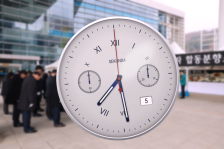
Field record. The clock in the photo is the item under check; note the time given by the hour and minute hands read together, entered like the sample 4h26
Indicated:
7h29
